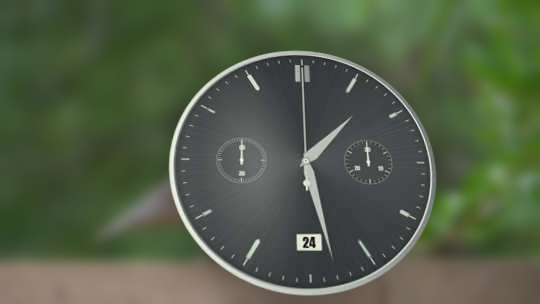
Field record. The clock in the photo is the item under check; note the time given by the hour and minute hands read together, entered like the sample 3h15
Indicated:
1h28
